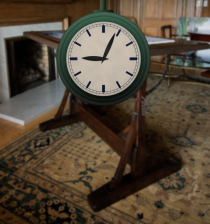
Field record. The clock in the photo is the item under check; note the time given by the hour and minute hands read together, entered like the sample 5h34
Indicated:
9h04
